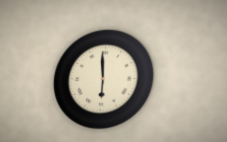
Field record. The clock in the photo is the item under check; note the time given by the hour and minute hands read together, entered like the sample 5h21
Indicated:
5h59
